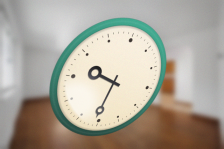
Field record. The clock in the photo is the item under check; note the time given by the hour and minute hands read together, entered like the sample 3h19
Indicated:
9h31
